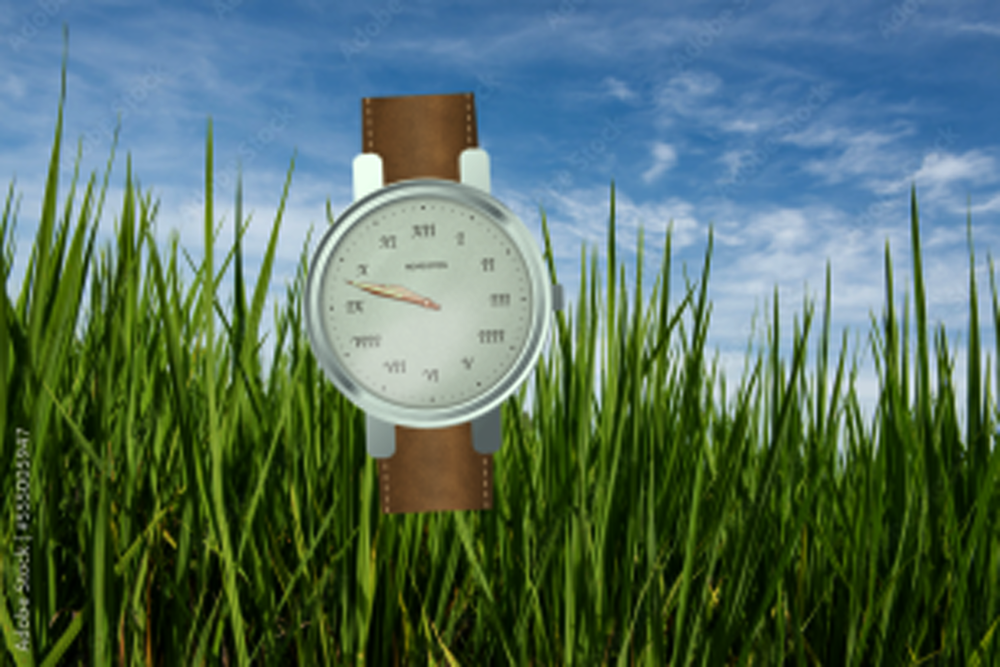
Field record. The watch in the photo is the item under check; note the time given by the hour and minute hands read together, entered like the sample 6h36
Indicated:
9h48
